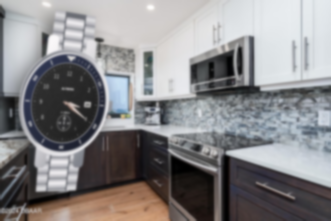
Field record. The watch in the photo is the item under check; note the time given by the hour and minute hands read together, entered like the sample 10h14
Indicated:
3h20
